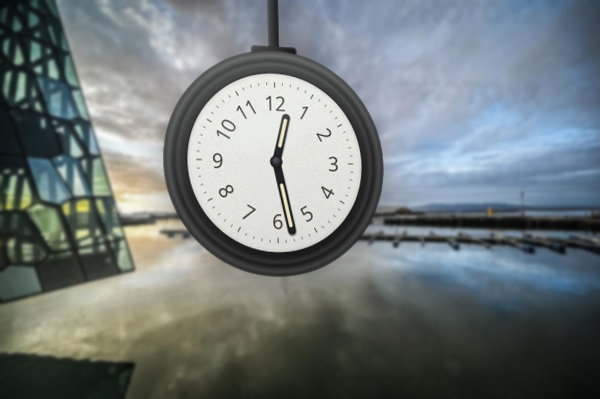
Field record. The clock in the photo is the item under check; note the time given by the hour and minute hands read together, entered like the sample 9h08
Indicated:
12h28
